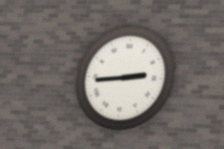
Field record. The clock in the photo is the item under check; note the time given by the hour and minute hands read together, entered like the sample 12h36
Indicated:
2h44
